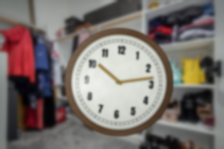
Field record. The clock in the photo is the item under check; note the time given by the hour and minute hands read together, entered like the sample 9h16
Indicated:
10h13
